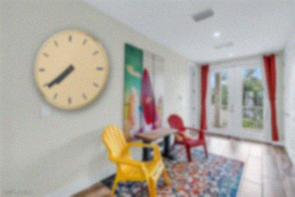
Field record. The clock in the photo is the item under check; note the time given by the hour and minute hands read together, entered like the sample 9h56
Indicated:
7h39
